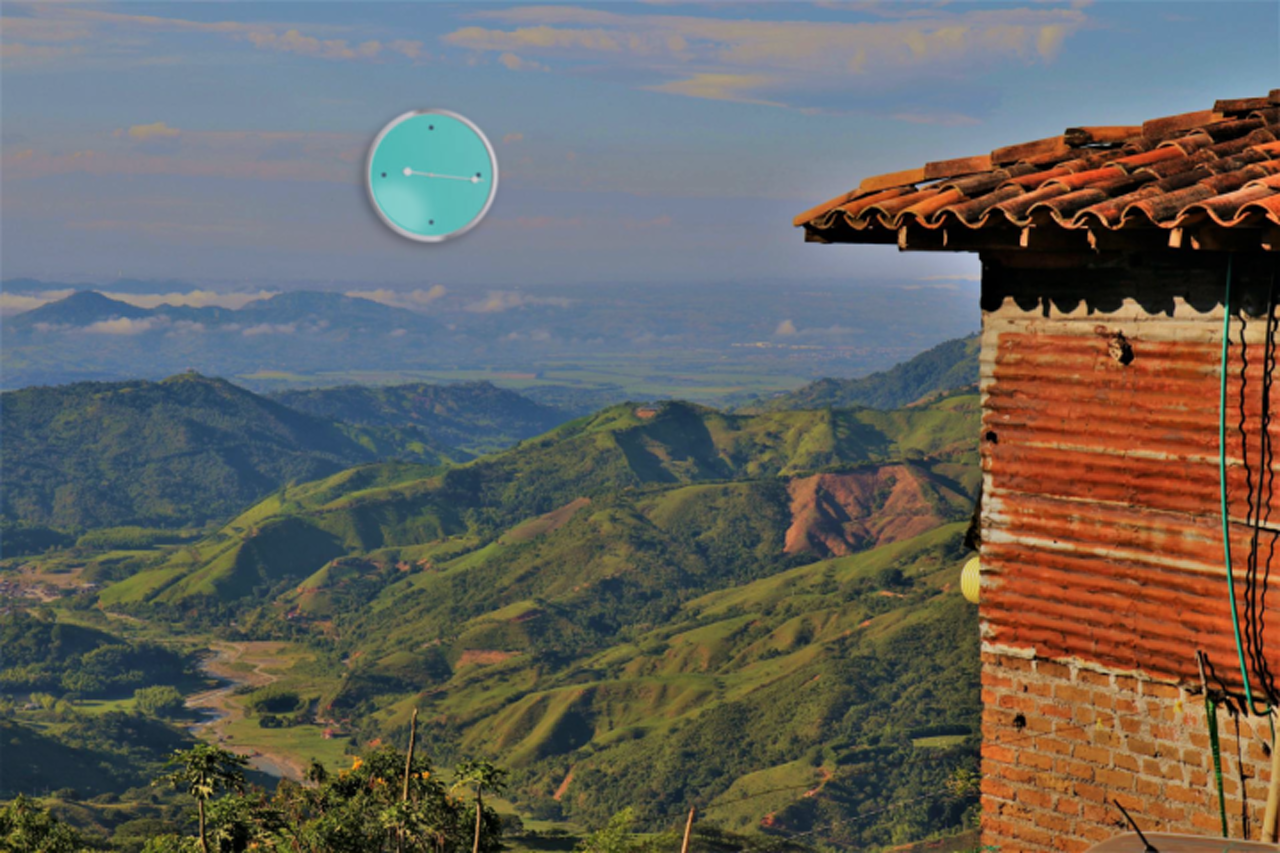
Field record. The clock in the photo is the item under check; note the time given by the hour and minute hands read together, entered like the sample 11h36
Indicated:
9h16
